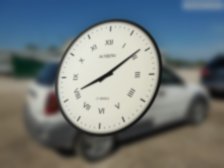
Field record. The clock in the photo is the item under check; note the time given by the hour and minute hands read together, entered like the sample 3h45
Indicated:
8h09
